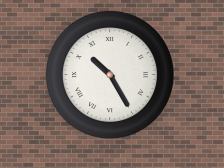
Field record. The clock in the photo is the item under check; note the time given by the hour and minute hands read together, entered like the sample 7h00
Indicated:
10h25
